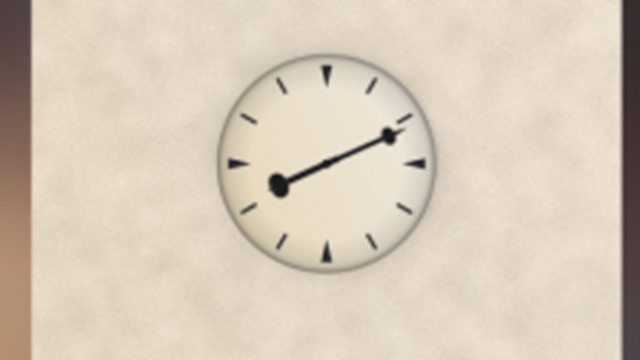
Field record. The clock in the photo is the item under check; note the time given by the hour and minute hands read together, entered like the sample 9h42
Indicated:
8h11
